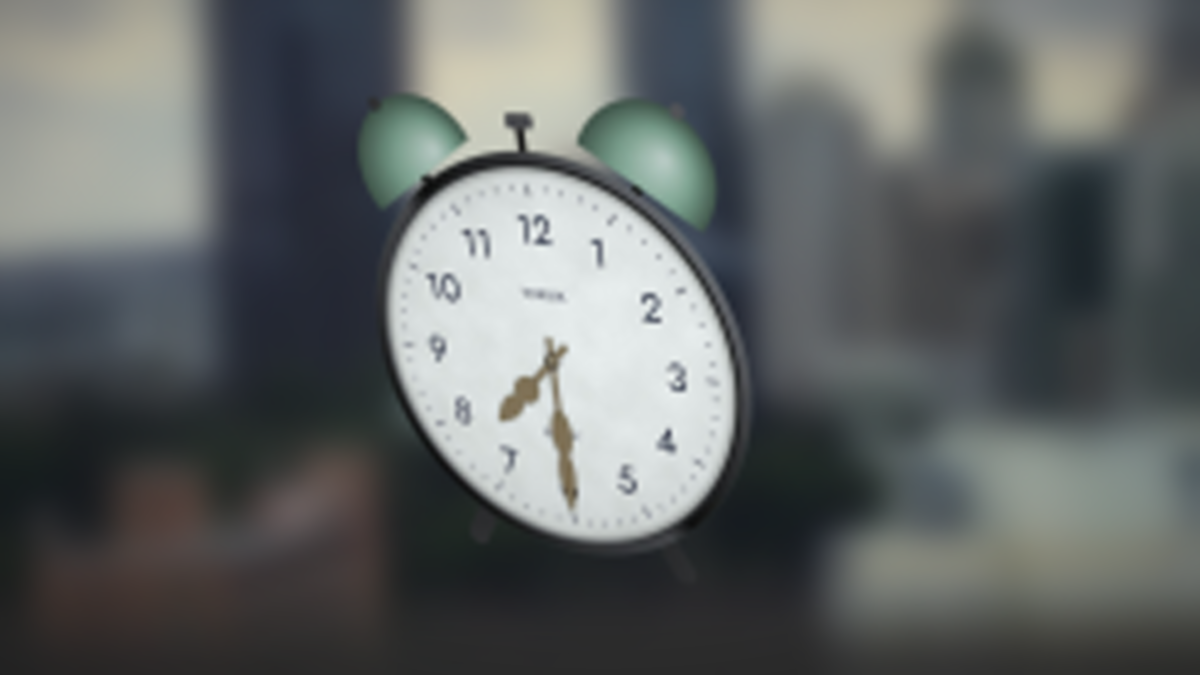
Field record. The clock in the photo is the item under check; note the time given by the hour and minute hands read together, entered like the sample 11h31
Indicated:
7h30
